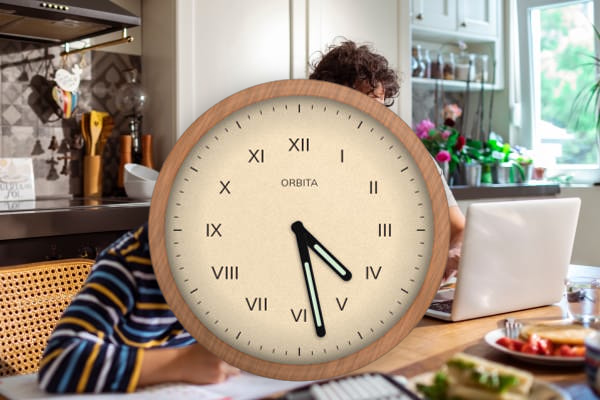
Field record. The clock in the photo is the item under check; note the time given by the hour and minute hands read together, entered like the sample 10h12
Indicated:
4h28
